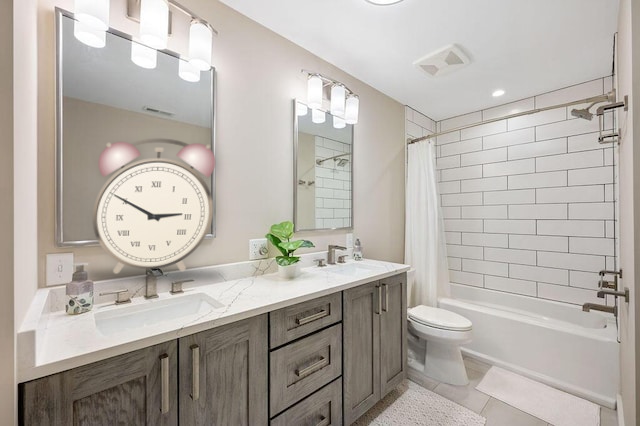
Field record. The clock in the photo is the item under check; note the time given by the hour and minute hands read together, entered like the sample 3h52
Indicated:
2h50
